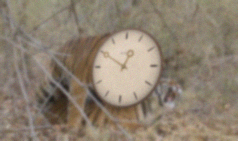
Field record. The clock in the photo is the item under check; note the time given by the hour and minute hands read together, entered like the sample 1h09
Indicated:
12h50
